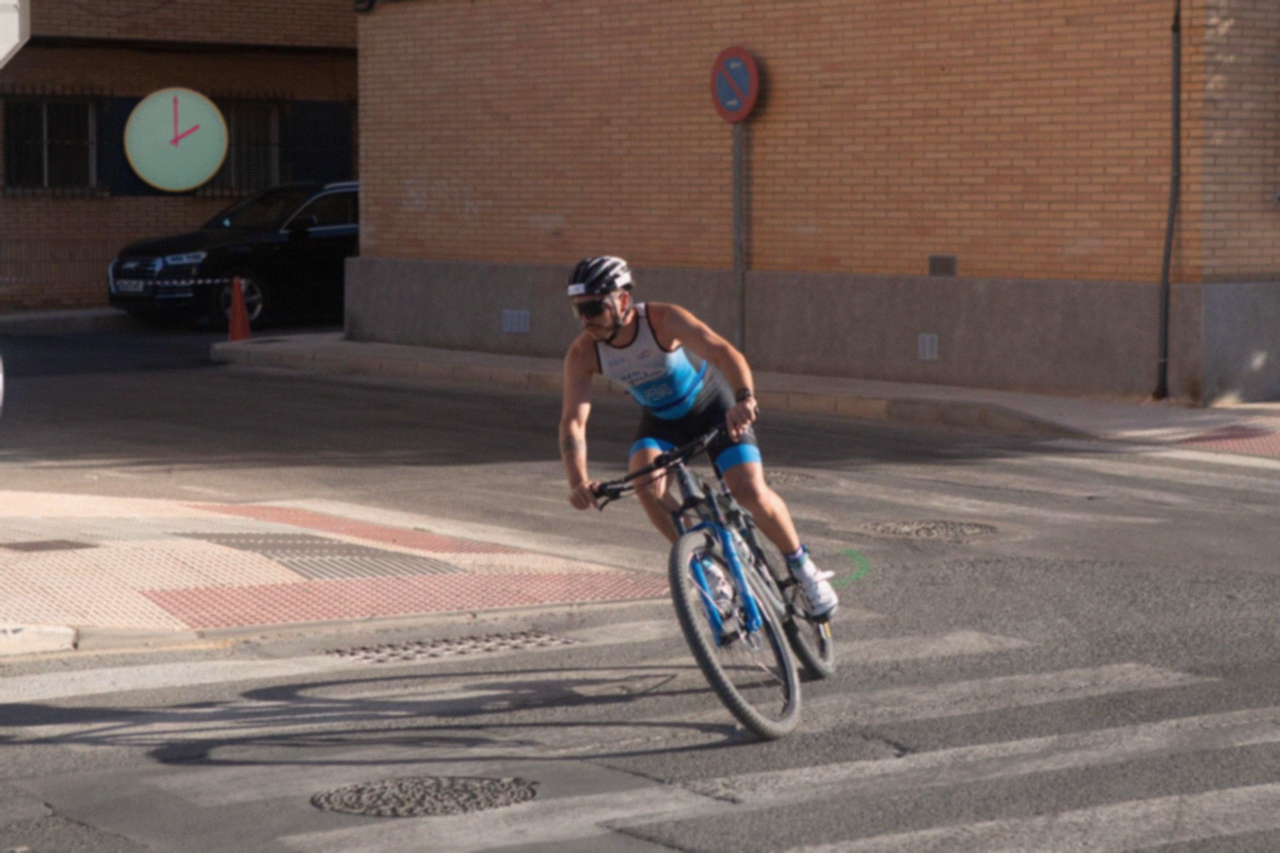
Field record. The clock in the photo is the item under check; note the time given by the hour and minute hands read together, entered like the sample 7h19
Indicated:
2h00
